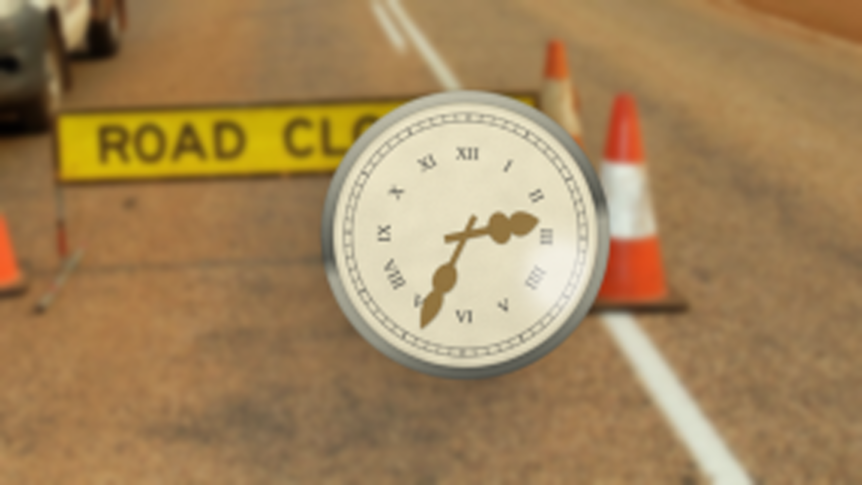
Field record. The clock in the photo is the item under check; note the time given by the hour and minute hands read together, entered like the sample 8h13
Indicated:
2h34
